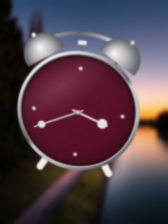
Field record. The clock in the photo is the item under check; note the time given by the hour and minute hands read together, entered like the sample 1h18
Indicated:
3h41
